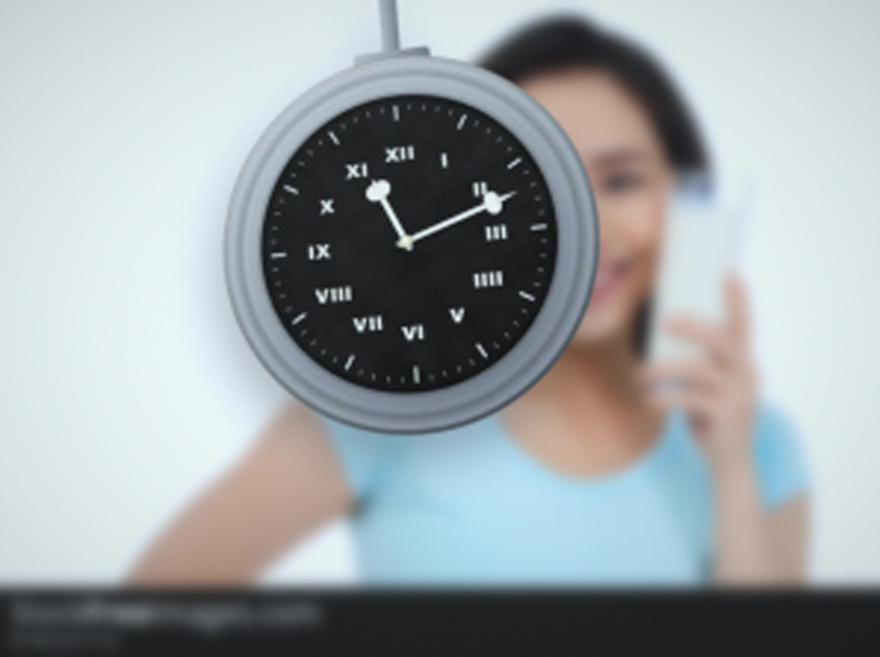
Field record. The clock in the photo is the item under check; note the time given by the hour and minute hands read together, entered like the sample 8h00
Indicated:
11h12
